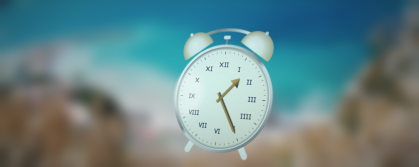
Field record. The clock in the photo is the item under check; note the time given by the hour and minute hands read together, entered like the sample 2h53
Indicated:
1h25
